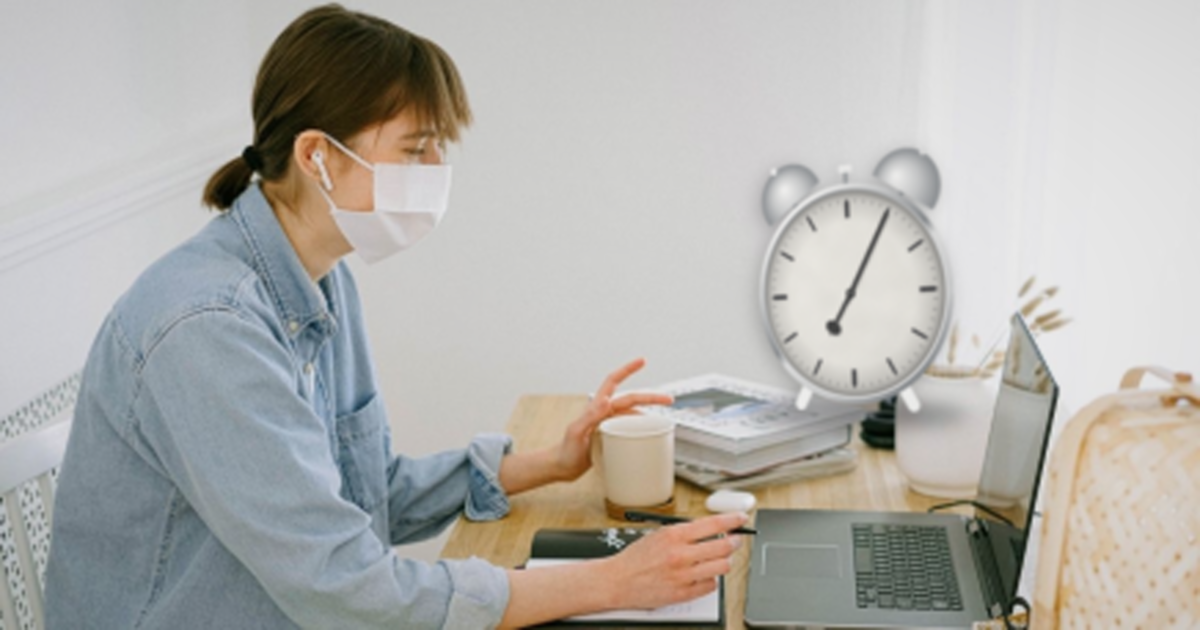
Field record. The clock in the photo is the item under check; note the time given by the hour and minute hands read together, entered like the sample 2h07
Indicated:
7h05
